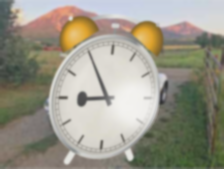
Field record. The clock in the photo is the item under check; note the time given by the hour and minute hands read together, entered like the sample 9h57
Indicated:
8h55
